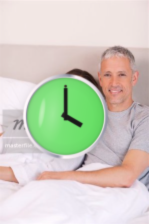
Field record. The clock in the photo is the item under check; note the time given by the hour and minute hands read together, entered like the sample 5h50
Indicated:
4h00
